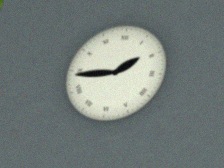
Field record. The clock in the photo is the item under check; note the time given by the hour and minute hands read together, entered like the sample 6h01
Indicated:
1h44
